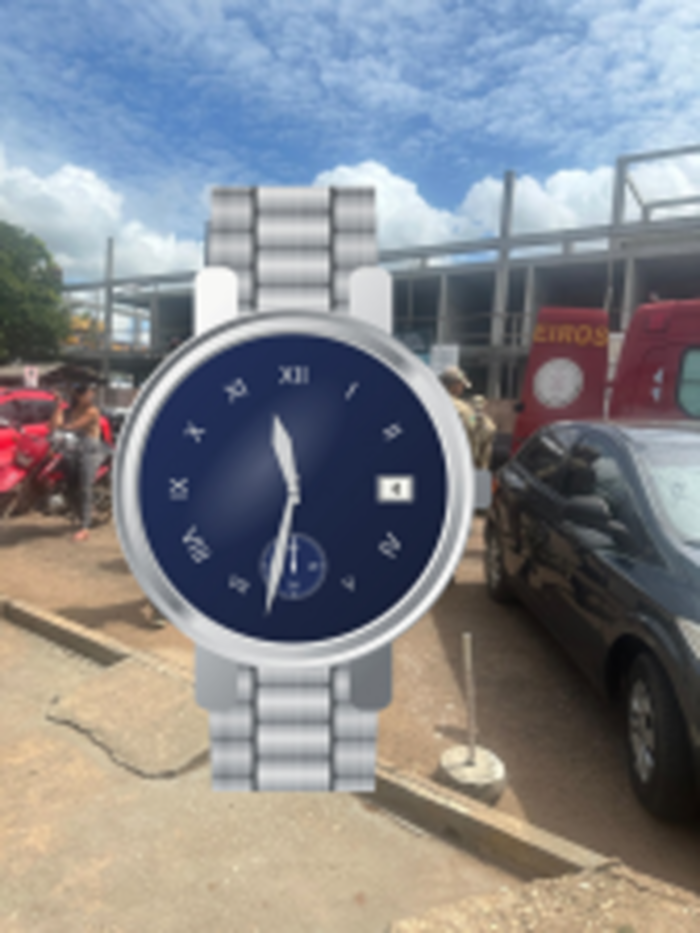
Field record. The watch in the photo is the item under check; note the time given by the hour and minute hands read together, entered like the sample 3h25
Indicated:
11h32
